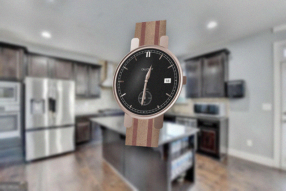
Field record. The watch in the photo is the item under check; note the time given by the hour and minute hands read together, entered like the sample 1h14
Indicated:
12h31
